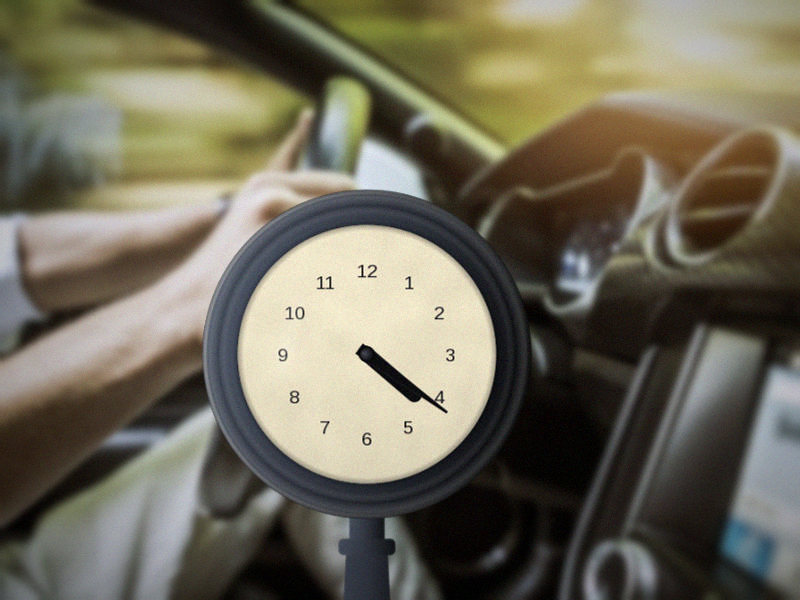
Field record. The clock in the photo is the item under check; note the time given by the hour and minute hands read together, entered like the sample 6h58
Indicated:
4h21
